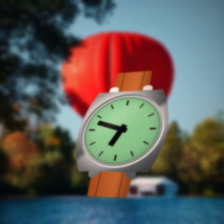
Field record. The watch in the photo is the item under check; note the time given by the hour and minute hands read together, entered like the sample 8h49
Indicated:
6h48
